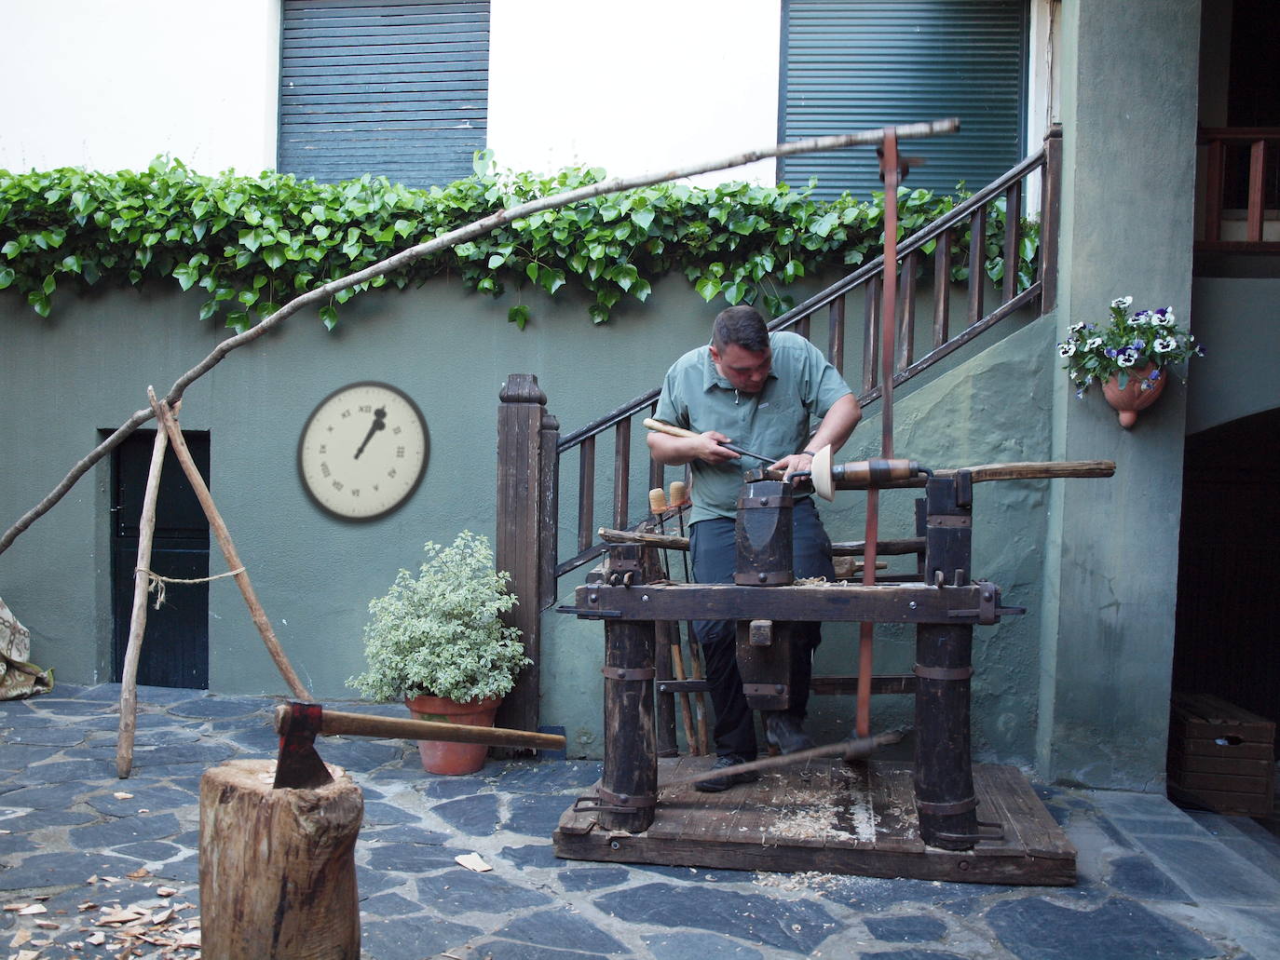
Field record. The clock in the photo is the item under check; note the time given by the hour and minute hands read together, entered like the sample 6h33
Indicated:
1h04
